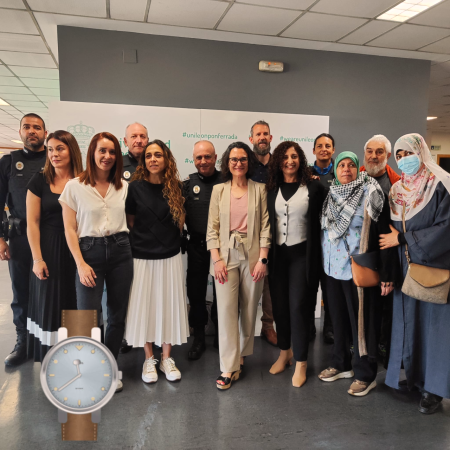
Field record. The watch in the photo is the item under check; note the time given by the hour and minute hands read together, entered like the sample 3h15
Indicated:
11h39
